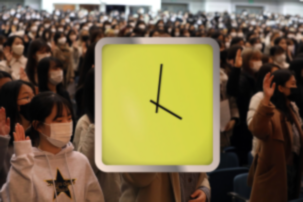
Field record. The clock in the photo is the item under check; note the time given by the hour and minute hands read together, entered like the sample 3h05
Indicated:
4h01
